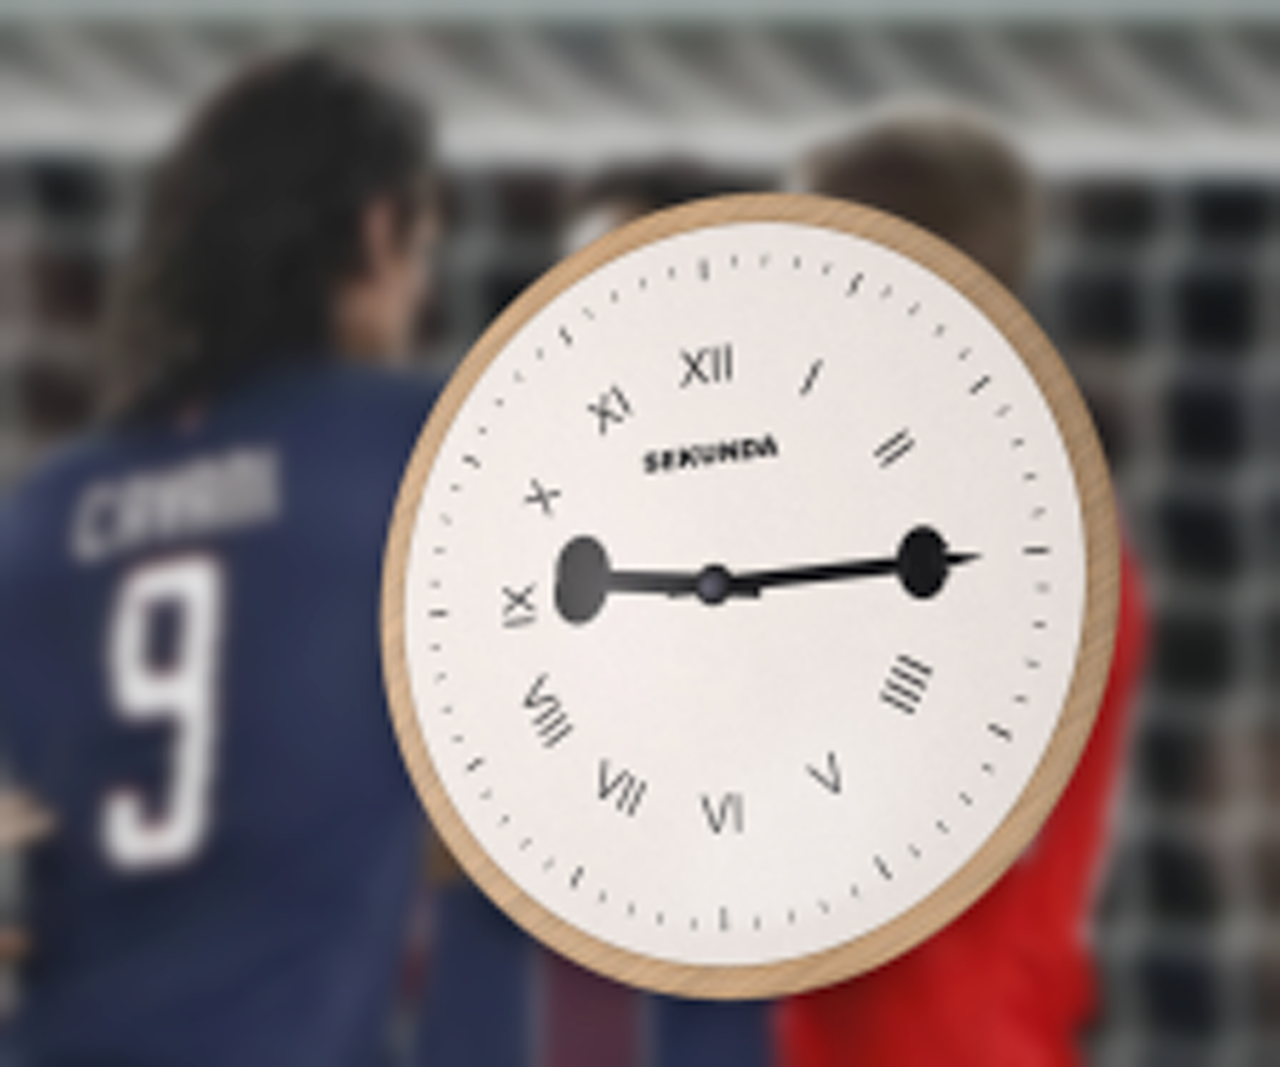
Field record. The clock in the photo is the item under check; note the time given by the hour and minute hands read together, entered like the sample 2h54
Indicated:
9h15
